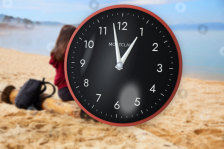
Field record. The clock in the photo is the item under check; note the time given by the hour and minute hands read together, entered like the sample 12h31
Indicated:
12h58
